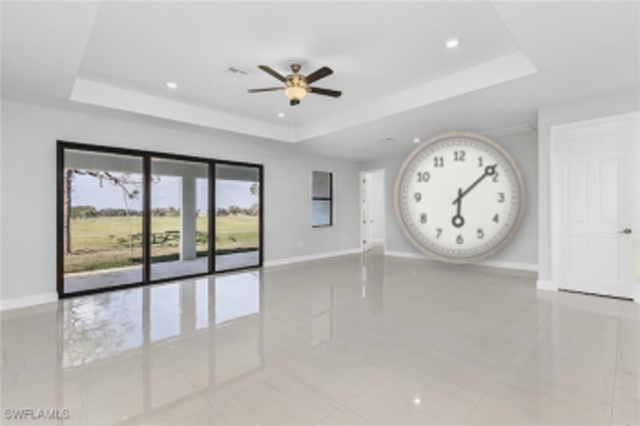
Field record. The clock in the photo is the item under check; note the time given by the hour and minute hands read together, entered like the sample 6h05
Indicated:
6h08
